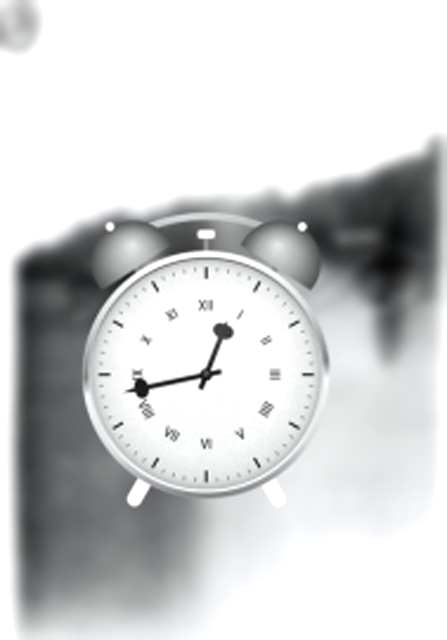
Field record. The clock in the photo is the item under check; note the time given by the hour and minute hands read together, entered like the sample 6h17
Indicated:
12h43
